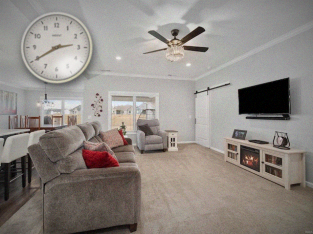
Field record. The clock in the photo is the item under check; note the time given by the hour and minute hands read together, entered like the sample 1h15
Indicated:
2h40
